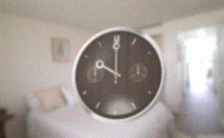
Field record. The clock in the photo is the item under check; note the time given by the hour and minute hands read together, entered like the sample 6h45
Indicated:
10h00
